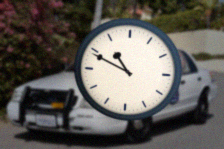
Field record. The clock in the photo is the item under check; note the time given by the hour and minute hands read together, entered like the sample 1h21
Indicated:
10h49
